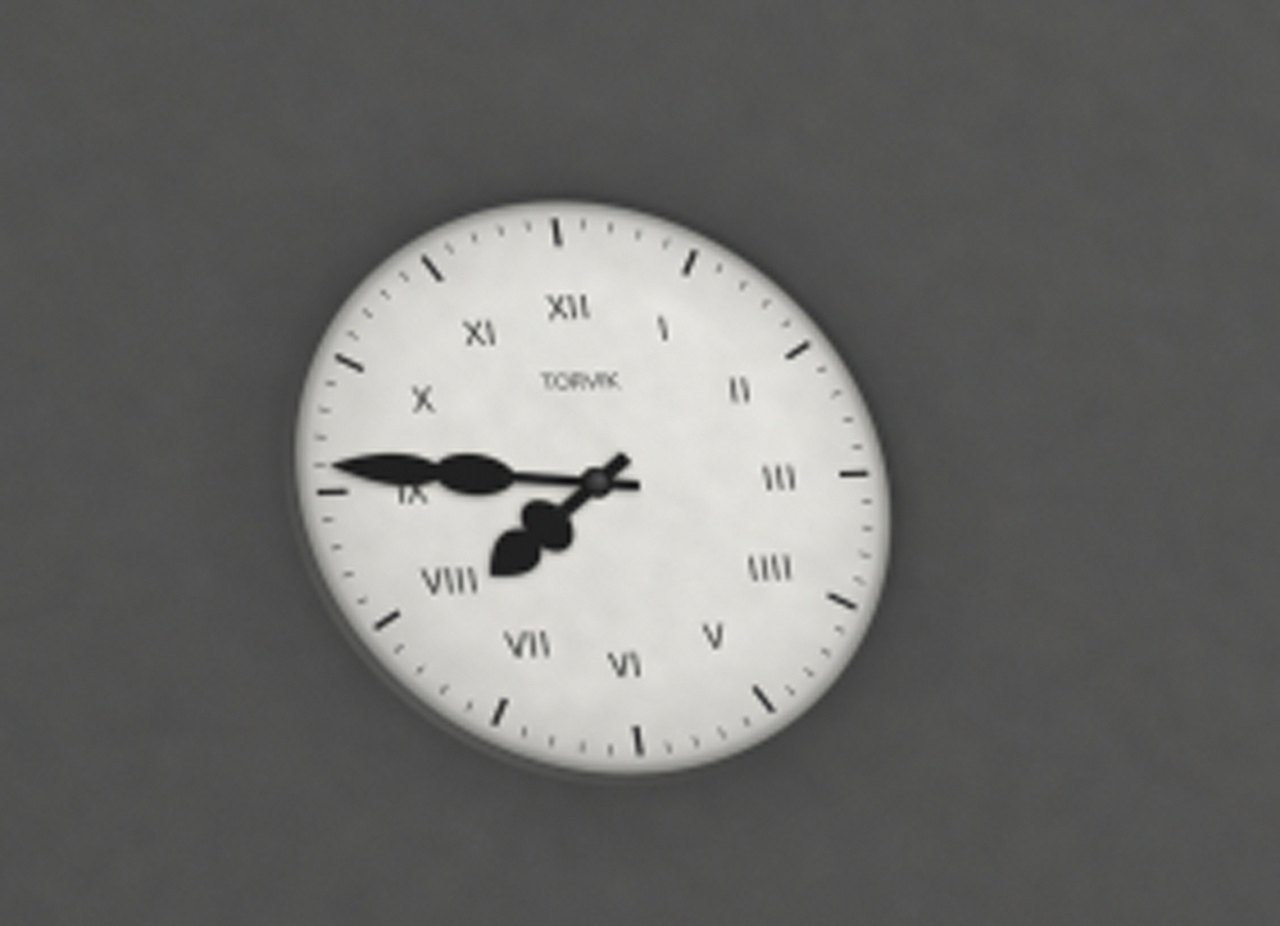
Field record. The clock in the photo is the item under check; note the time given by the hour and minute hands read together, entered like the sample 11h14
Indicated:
7h46
